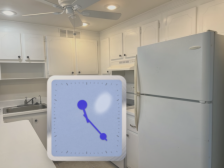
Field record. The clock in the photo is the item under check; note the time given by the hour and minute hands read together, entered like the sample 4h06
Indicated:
11h23
